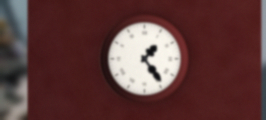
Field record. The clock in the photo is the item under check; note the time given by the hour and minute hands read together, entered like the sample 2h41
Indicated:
1h24
